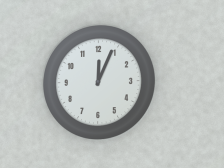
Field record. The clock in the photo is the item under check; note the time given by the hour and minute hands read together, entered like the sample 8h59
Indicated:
12h04
